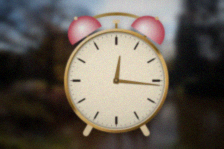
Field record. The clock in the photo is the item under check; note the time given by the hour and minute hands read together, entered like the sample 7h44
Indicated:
12h16
